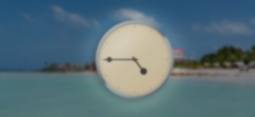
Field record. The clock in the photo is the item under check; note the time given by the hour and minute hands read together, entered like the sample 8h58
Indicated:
4h45
